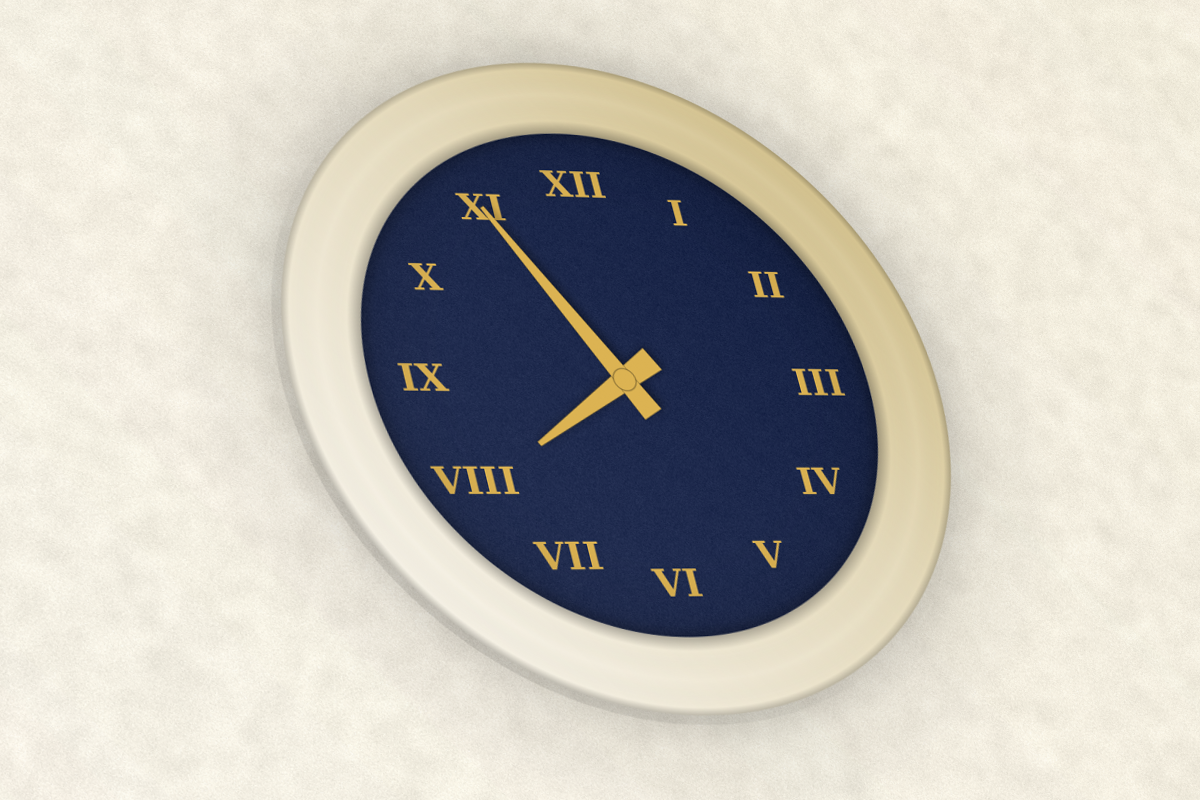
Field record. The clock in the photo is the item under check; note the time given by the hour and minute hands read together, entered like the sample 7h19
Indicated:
7h55
